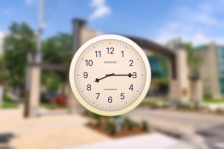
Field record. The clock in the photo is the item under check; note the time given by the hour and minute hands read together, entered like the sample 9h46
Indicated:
8h15
